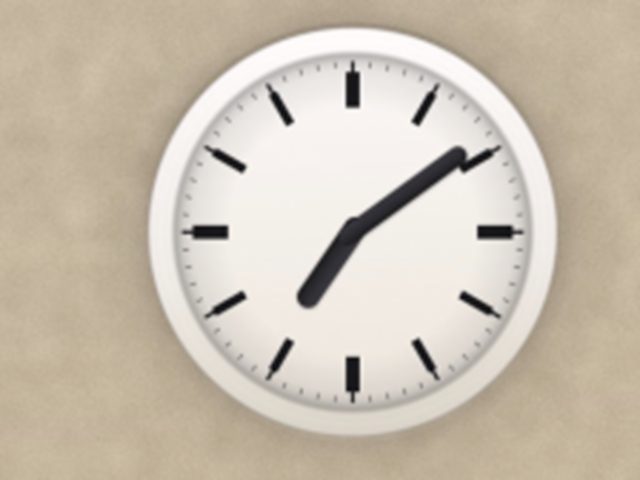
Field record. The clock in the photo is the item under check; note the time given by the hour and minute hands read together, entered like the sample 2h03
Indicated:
7h09
